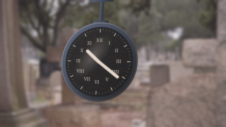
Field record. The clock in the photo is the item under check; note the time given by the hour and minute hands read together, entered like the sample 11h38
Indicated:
10h21
